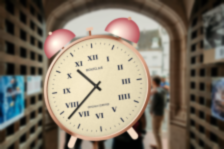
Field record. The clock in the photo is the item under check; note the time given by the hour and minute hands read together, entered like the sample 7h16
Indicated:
10h38
